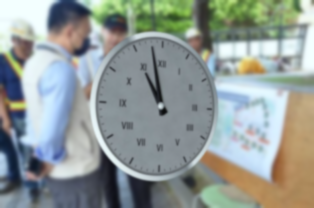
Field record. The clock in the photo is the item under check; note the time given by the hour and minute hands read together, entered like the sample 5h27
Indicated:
10h58
